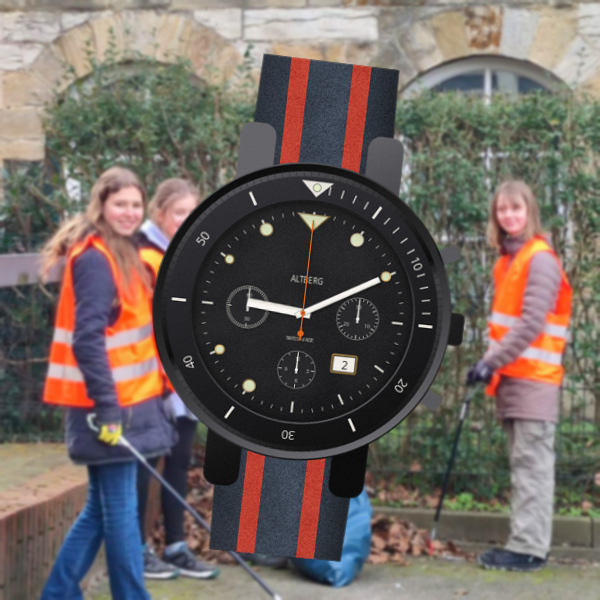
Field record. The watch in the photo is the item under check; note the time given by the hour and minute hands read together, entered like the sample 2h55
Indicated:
9h10
